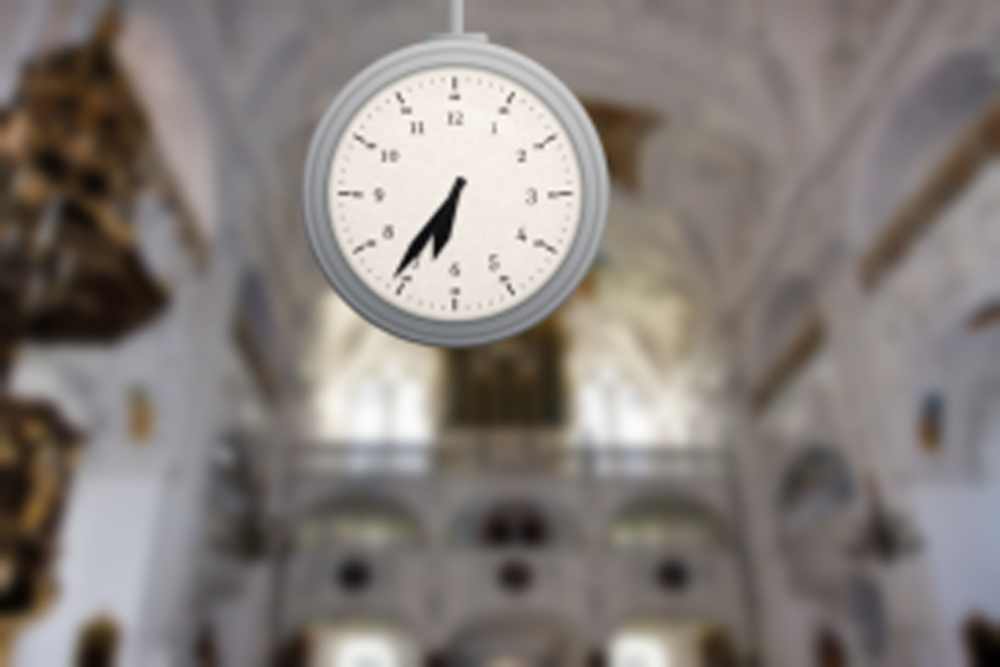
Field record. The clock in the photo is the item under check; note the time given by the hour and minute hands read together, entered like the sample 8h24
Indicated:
6h36
